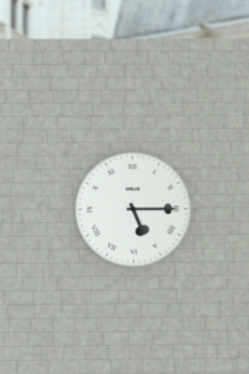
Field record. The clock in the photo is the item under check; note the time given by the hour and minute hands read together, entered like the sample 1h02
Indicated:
5h15
